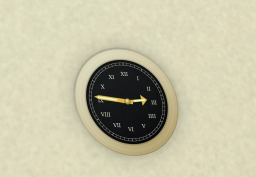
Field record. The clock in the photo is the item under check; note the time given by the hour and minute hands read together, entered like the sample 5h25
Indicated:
2h46
